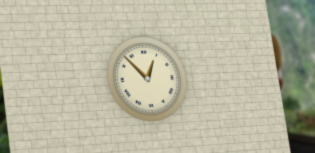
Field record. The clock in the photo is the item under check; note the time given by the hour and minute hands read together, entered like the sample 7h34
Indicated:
12h53
